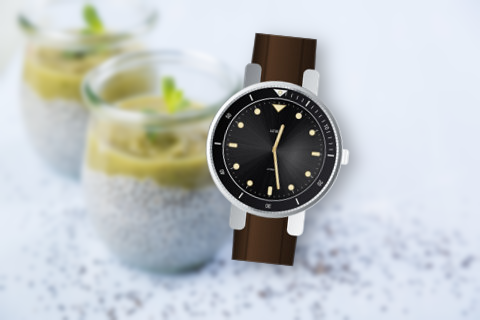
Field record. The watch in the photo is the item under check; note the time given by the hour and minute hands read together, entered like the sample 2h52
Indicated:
12h28
